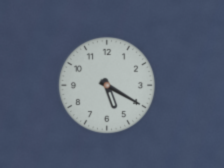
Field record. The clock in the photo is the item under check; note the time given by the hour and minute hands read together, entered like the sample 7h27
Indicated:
5h20
